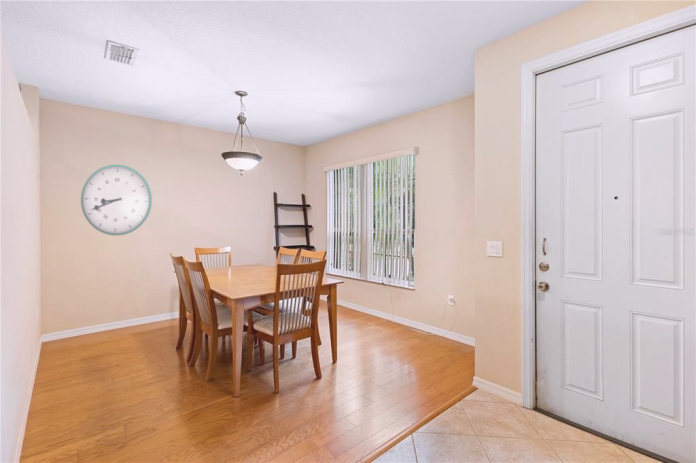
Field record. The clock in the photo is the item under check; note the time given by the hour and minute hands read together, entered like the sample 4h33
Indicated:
8h41
